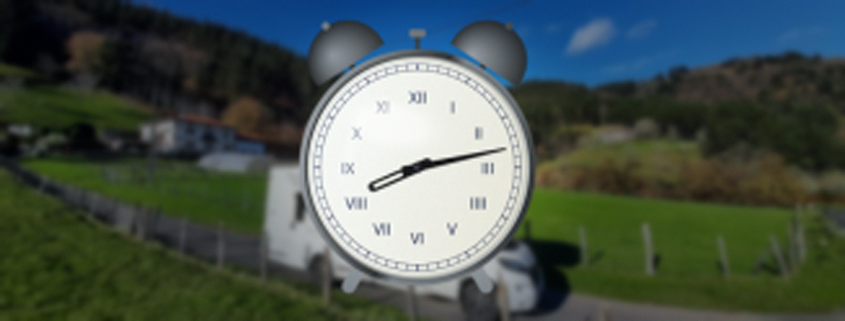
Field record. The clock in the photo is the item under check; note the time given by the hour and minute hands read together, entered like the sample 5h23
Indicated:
8h13
